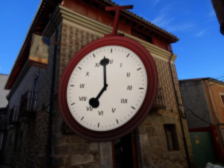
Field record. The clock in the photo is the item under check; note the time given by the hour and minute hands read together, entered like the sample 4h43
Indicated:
6h58
